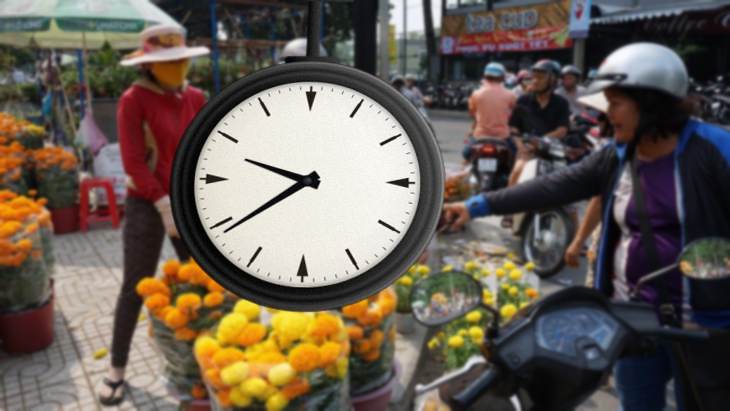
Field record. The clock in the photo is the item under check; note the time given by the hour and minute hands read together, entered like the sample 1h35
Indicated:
9h39
